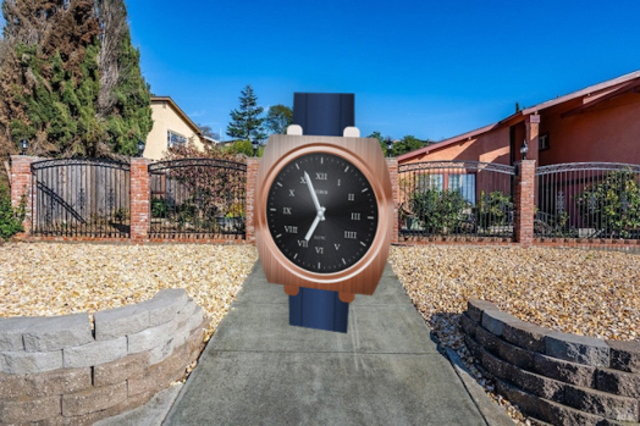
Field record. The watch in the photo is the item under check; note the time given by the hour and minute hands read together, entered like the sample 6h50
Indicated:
6h56
